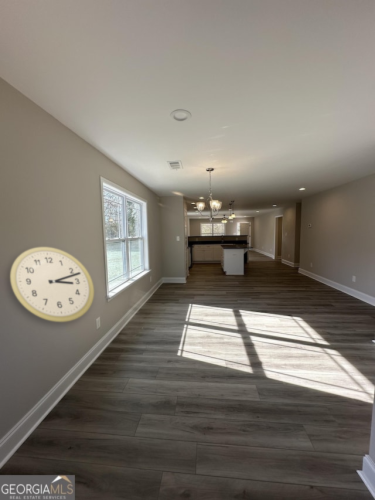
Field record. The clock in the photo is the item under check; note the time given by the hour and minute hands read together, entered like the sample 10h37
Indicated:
3h12
